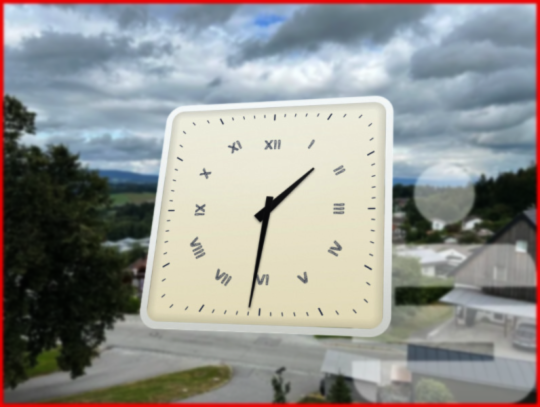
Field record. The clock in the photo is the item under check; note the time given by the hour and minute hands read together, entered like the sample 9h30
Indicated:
1h31
